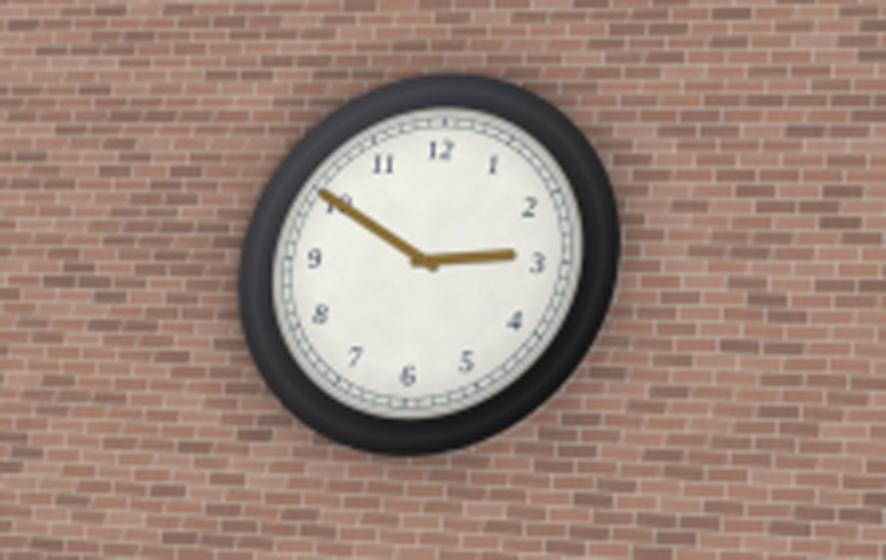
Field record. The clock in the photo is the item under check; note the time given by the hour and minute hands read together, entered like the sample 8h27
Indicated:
2h50
